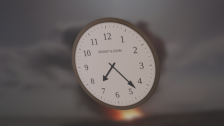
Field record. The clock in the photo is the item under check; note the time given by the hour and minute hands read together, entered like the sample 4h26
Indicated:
7h23
